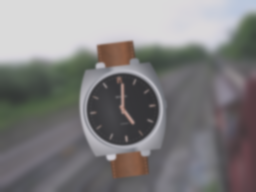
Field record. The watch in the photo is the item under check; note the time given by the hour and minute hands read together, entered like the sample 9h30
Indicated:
5h01
